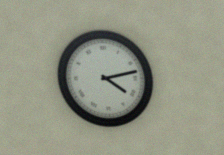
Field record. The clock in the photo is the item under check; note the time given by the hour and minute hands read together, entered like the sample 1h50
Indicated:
4h13
